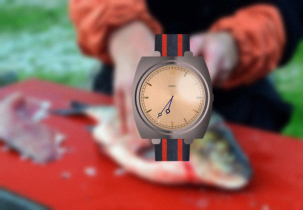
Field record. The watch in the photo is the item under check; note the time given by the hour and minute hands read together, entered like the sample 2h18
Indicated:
6h36
